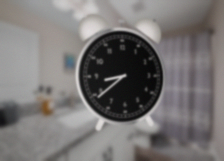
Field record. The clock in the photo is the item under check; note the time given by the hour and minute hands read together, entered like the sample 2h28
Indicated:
8h39
